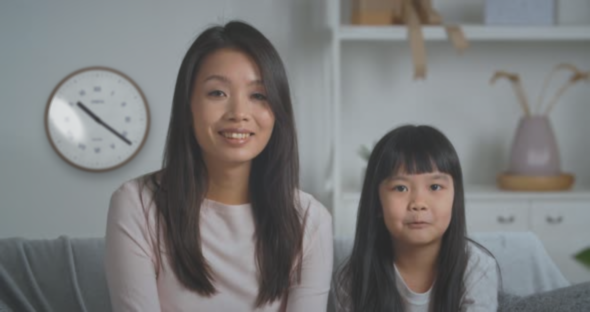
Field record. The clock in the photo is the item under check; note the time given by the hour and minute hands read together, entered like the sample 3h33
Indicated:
10h21
